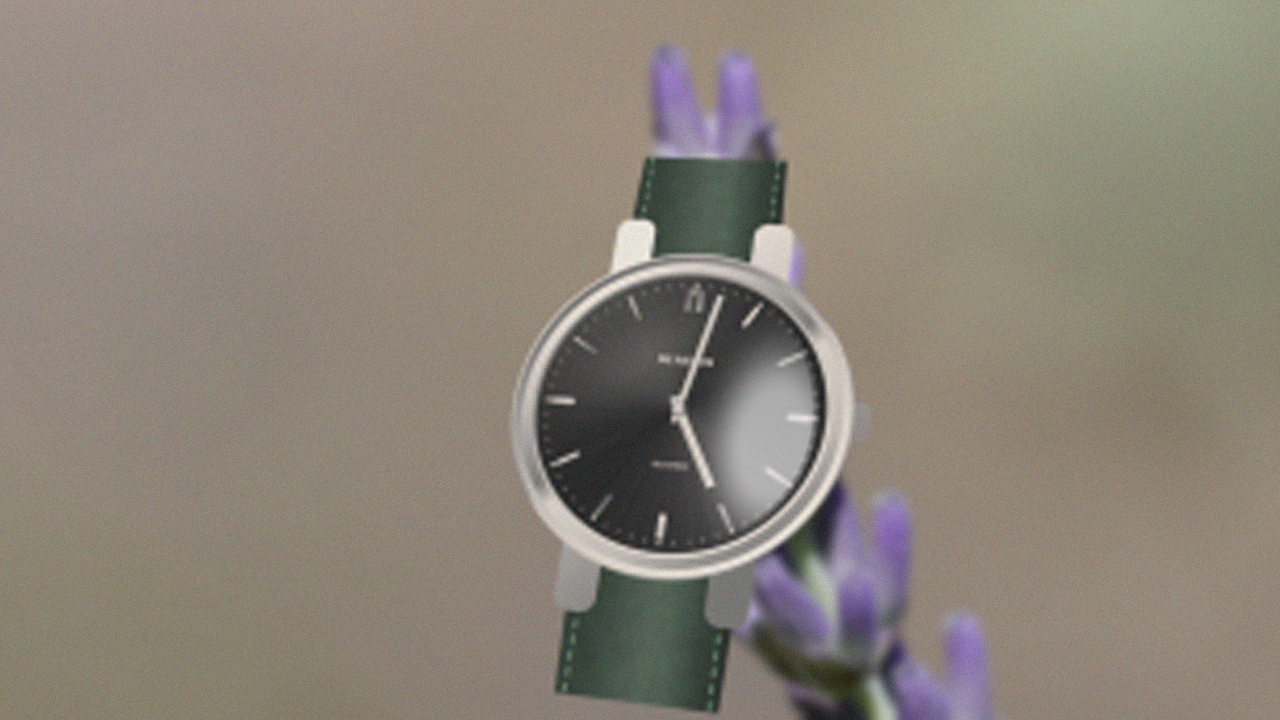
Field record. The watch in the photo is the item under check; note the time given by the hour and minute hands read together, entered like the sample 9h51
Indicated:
5h02
